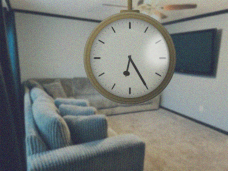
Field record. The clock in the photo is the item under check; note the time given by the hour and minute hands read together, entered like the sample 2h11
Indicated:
6h25
